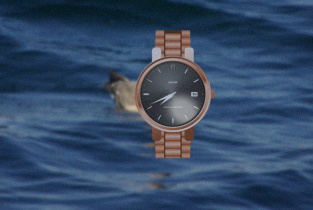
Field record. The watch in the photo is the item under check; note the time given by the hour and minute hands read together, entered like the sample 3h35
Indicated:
7h41
